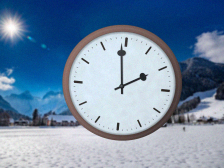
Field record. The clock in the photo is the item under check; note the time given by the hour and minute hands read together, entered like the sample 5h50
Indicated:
1h59
